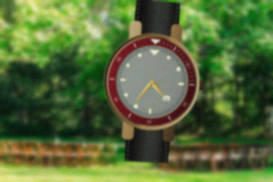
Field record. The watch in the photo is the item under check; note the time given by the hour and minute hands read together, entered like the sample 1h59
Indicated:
4h36
